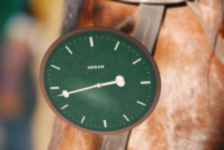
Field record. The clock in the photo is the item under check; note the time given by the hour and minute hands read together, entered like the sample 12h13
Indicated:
2h43
